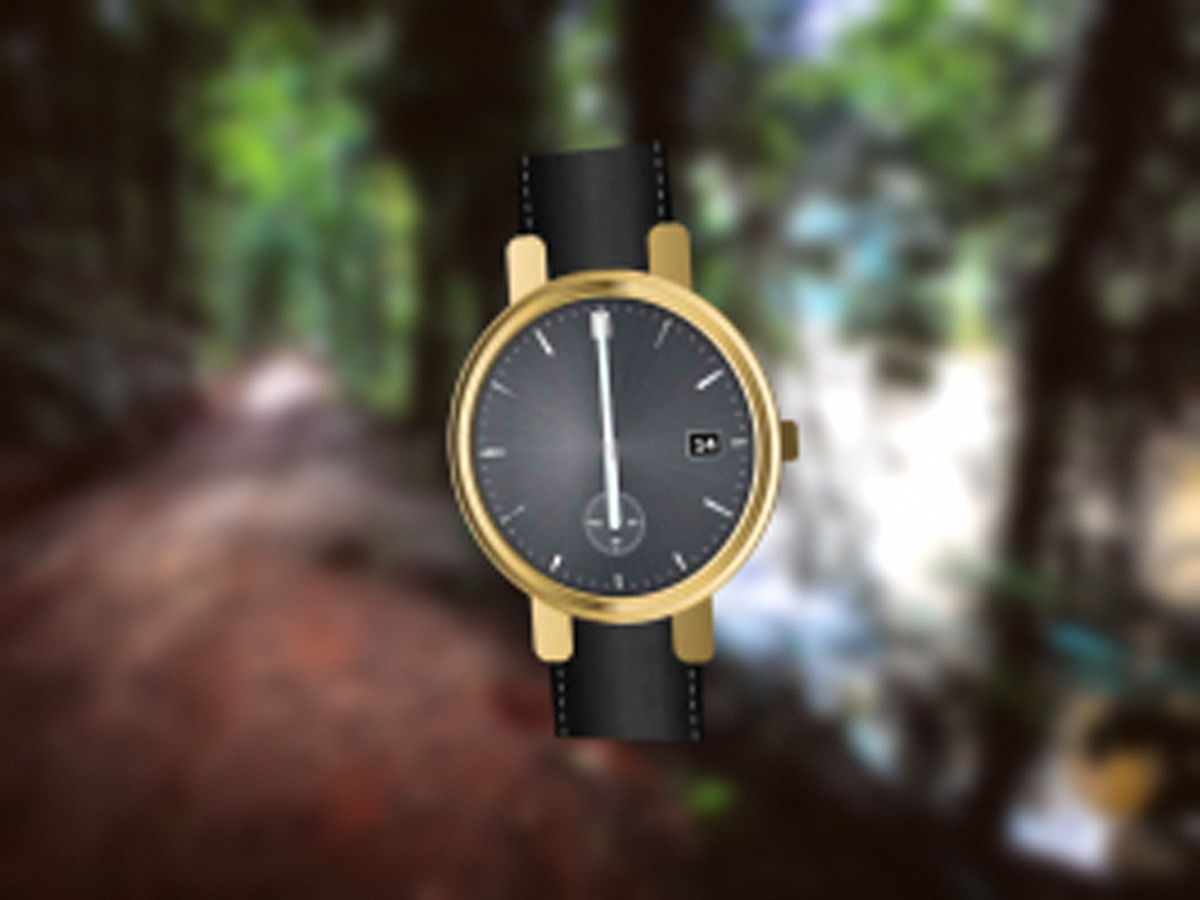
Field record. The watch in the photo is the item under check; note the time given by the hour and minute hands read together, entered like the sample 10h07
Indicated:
6h00
